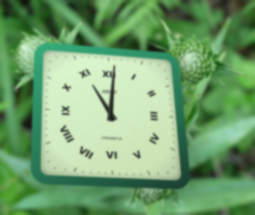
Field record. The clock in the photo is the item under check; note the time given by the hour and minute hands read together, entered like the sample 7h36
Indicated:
11h01
